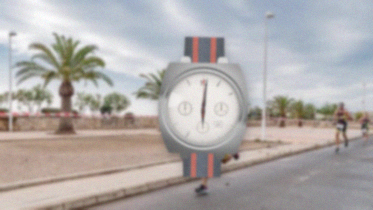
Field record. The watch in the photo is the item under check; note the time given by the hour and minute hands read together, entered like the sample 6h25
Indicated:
6h01
